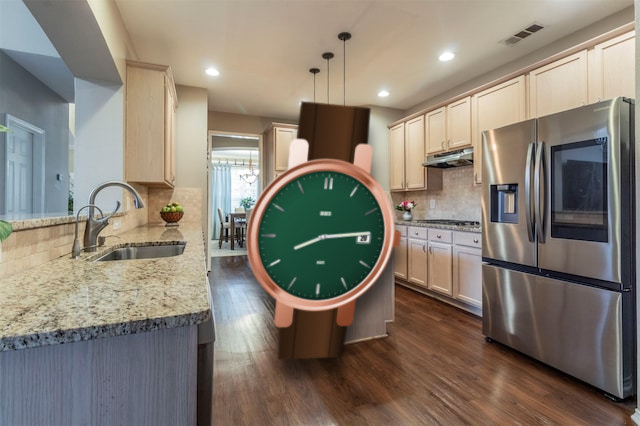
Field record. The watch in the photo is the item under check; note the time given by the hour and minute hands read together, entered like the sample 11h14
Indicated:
8h14
